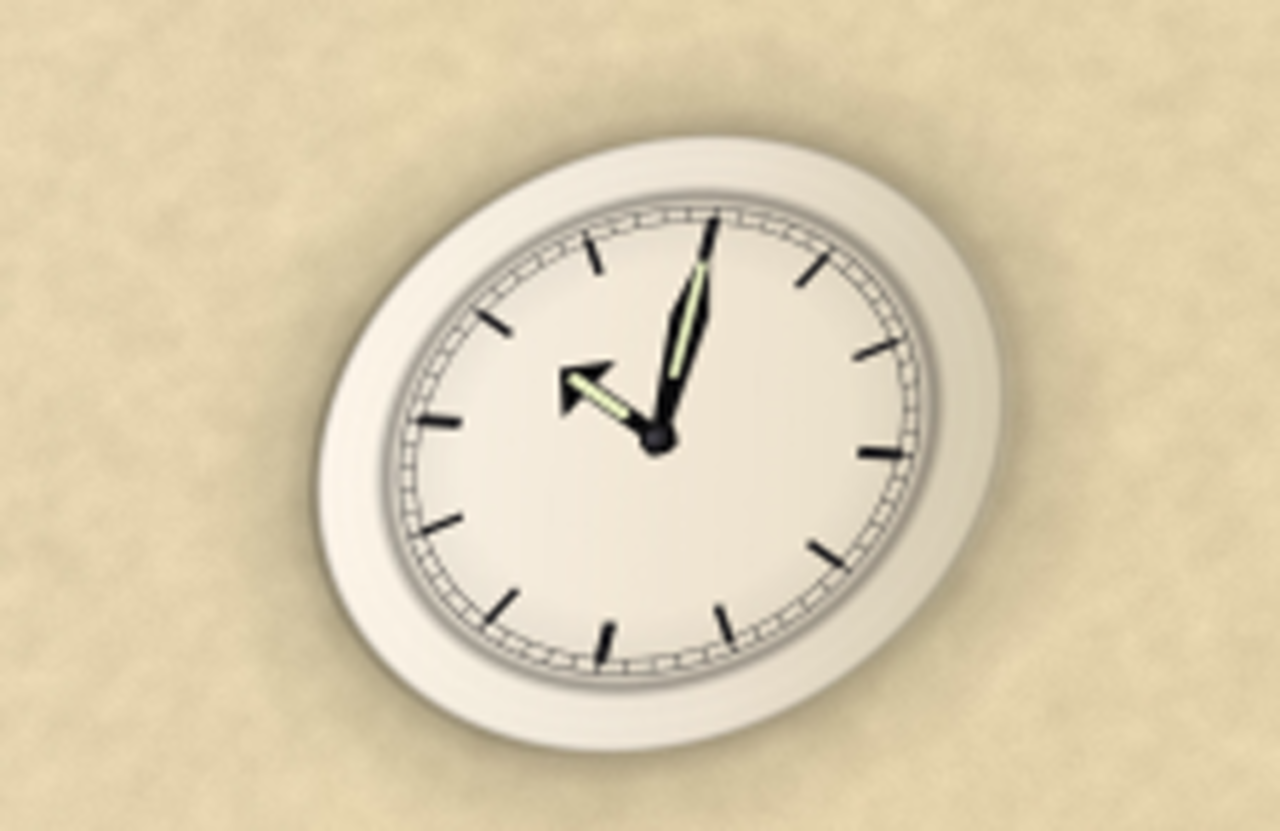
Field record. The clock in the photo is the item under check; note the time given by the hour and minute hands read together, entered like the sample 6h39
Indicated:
10h00
